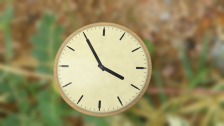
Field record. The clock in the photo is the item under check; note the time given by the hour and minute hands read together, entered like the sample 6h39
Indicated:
3h55
